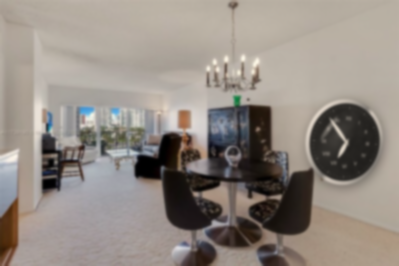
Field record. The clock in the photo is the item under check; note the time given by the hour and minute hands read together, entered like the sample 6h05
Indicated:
6h53
